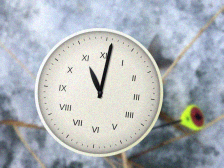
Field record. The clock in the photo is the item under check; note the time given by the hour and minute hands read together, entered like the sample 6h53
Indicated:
11h01
